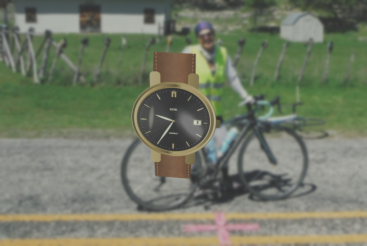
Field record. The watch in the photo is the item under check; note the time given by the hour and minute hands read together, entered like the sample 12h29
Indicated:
9h35
